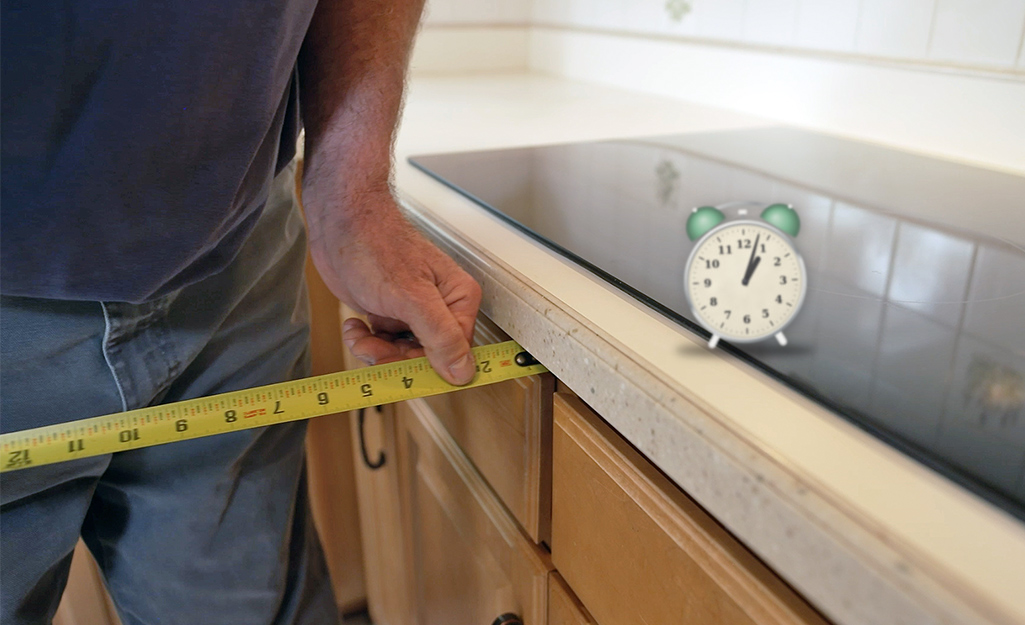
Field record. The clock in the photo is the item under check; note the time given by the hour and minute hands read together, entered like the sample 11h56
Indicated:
1h03
